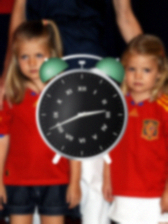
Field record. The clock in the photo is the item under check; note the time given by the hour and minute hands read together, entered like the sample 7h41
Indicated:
2h41
